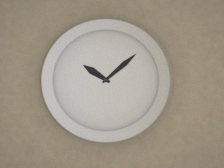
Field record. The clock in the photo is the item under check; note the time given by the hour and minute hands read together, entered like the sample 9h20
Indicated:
10h08
